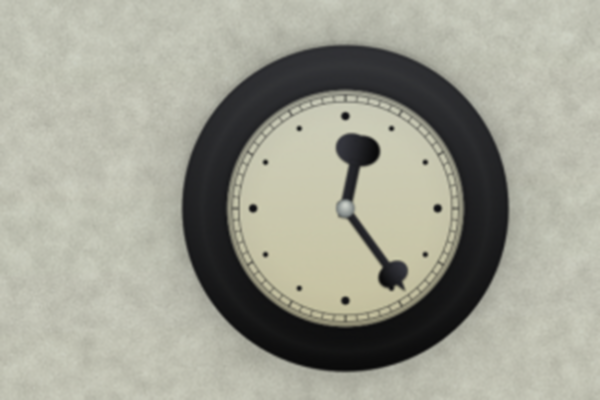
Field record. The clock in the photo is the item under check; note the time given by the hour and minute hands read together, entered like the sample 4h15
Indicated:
12h24
